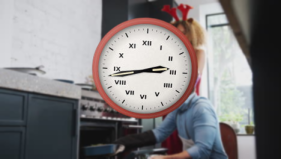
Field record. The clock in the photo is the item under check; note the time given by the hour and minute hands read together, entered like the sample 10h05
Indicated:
2h43
